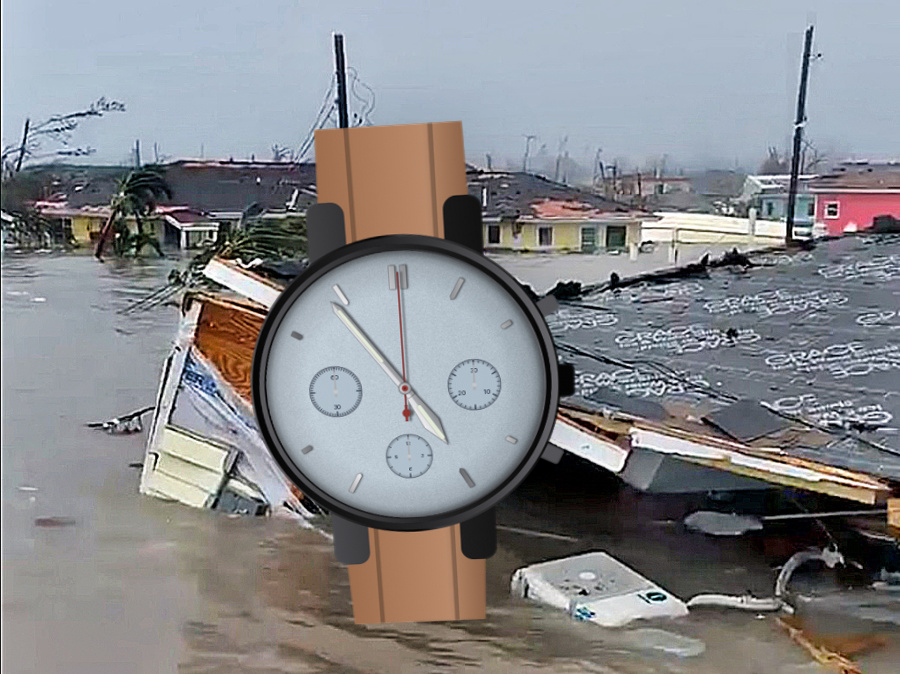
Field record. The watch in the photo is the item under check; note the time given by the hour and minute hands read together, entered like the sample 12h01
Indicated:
4h54
